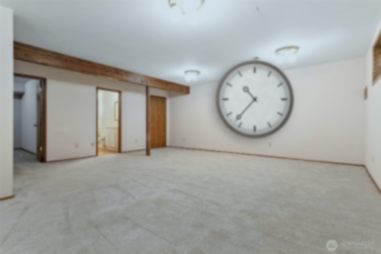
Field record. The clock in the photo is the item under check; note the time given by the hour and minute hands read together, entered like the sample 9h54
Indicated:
10h37
